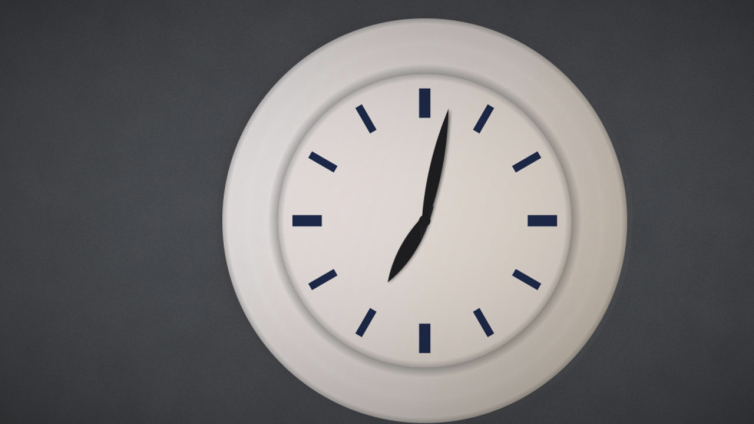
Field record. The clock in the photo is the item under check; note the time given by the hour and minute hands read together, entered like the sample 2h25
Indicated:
7h02
